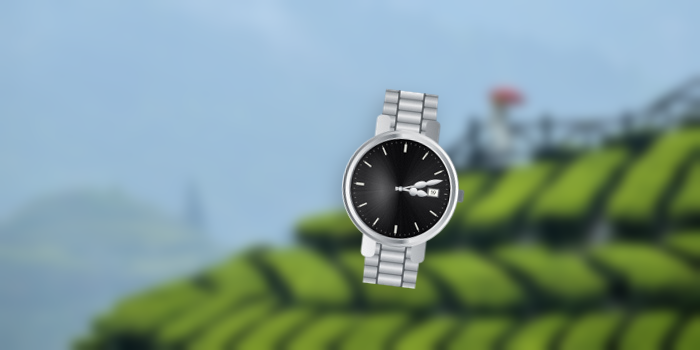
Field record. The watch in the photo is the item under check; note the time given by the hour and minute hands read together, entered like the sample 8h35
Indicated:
3h12
